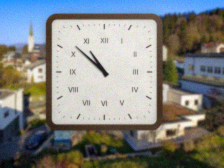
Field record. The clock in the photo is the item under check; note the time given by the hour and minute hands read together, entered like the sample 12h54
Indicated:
10h52
